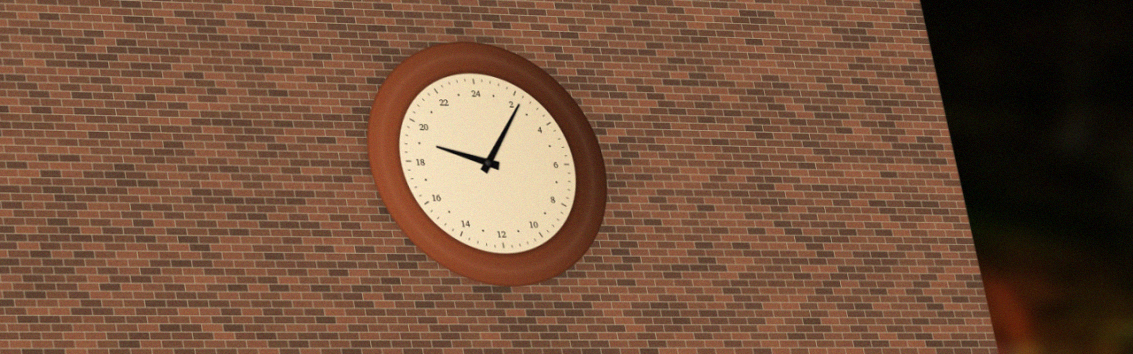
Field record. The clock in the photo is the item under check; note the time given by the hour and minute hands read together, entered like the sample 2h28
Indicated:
19h06
